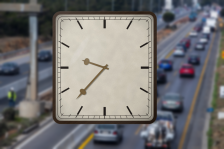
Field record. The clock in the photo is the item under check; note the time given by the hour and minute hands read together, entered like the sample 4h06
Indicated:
9h37
